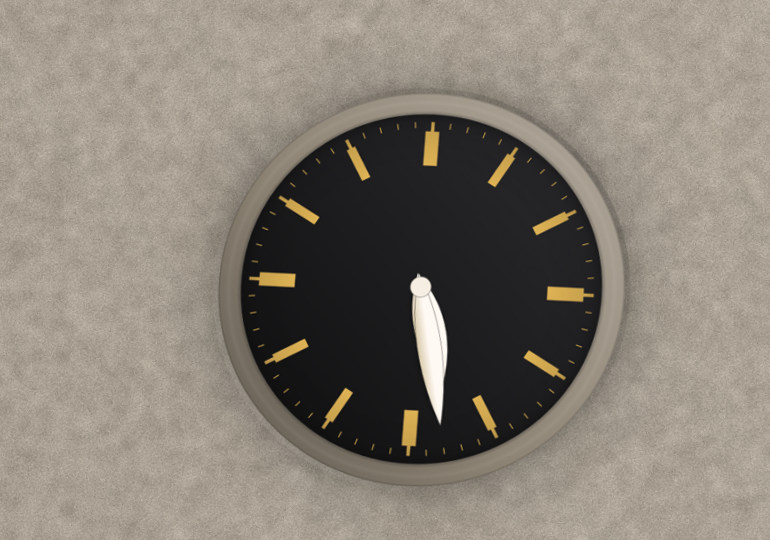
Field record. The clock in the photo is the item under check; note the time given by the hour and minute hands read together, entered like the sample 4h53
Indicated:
5h28
